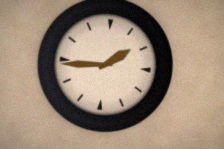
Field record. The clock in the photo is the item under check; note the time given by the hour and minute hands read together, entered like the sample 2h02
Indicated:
1h44
